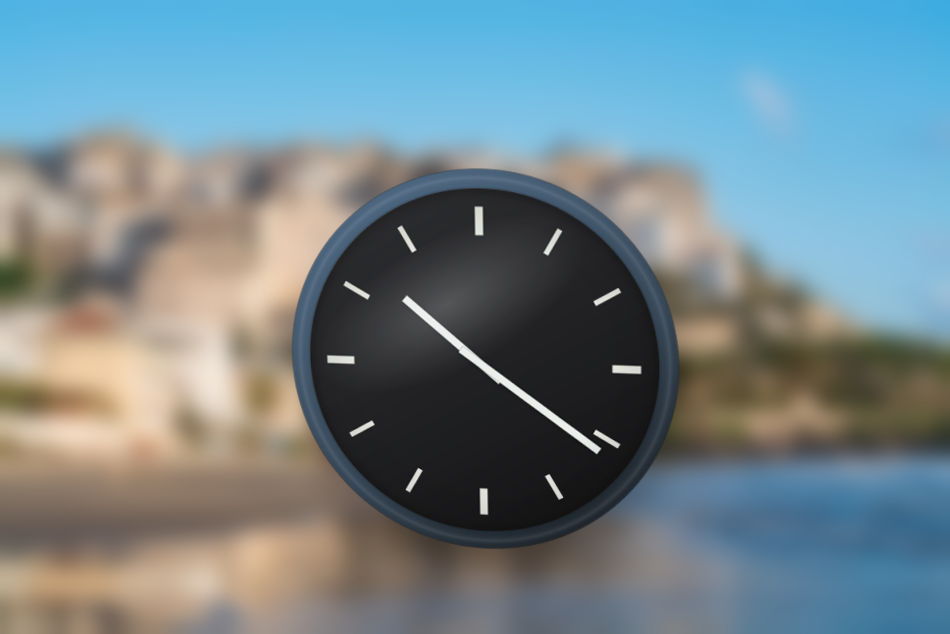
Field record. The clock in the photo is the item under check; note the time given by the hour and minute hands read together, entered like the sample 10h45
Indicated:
10h21
